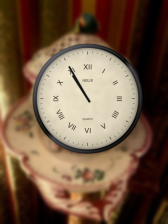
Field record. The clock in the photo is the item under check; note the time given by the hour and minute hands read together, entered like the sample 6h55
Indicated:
10h55
